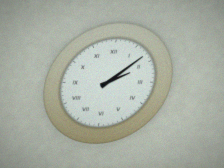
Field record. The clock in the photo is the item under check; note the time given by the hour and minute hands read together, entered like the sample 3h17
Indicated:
2h08
